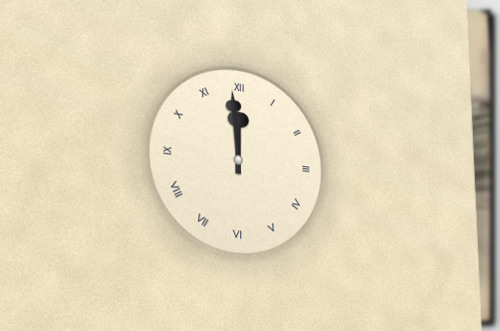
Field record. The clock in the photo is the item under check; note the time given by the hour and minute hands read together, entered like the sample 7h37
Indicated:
11h59
